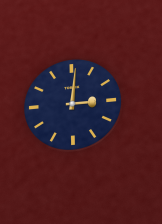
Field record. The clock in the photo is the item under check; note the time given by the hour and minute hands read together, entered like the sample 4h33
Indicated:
3h01
